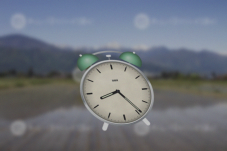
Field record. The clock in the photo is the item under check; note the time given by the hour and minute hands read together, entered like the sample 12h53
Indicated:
8h24
